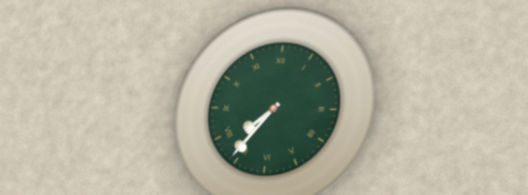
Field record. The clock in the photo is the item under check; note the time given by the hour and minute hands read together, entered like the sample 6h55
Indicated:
7h36
